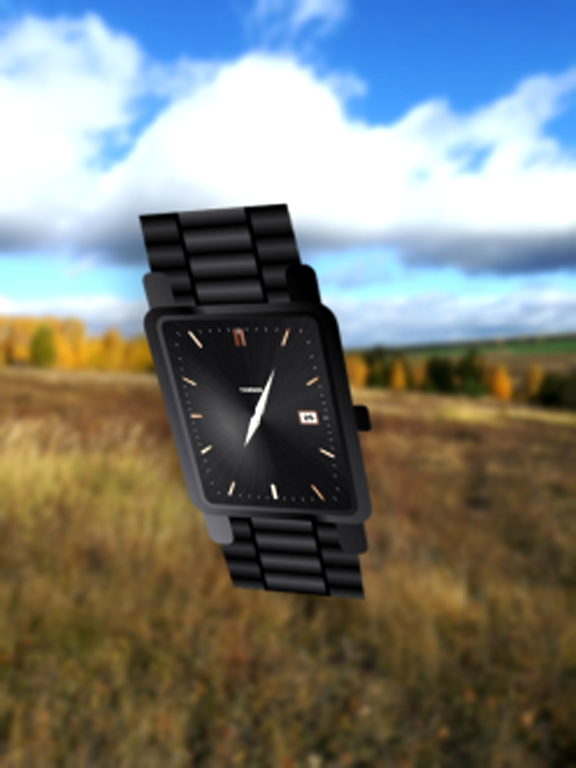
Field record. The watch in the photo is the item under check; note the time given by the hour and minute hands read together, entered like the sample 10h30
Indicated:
7h05
